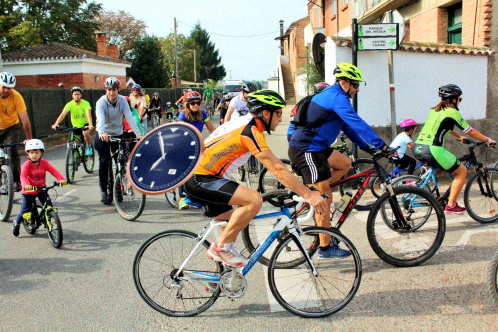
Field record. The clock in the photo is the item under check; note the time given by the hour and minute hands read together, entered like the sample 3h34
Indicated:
6h55
